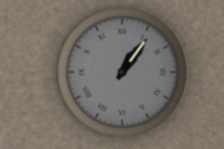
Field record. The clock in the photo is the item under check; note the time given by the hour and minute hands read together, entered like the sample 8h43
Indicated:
1h06
